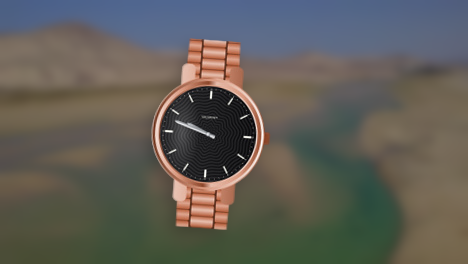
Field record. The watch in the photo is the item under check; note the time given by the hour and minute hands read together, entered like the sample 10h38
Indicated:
9h48
